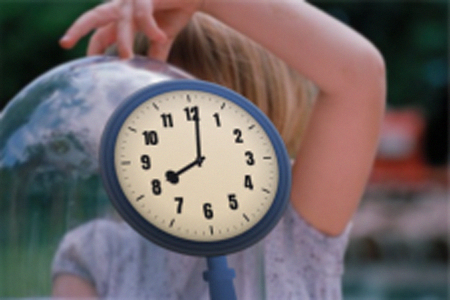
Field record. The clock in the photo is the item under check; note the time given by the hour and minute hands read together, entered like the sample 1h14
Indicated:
8h01
